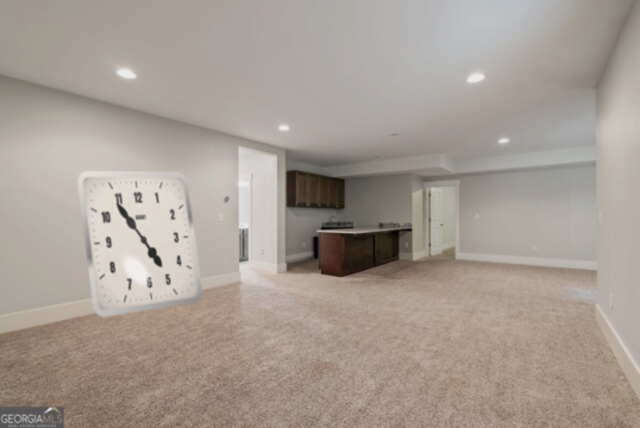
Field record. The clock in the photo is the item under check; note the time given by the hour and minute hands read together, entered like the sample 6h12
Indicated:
4h54
